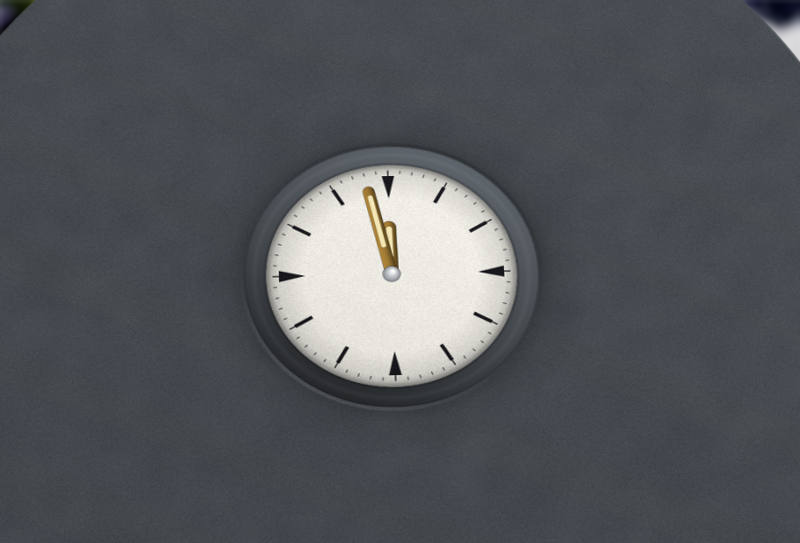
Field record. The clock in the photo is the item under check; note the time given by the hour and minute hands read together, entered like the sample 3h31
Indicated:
11h58
